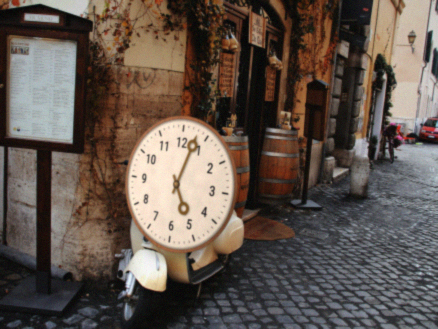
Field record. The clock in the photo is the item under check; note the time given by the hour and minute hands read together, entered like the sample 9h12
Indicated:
5h03
